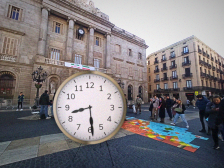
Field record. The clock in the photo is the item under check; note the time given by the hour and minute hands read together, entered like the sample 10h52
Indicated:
8h29
